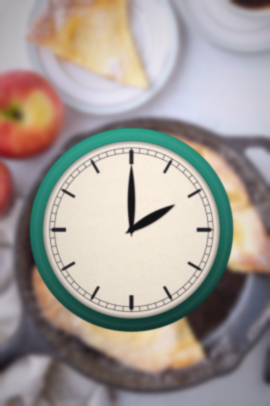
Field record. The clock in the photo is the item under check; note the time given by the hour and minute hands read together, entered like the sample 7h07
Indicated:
2h00
